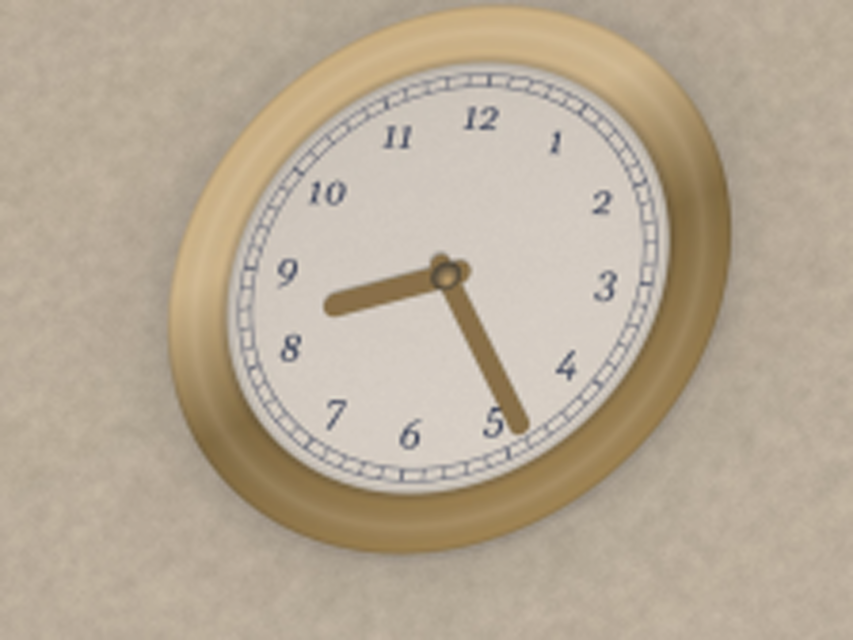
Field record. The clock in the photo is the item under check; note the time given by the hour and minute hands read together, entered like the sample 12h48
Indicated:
8h24
